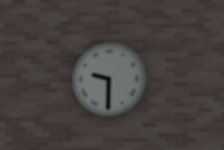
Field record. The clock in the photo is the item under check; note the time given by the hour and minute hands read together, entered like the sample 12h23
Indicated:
9h30
